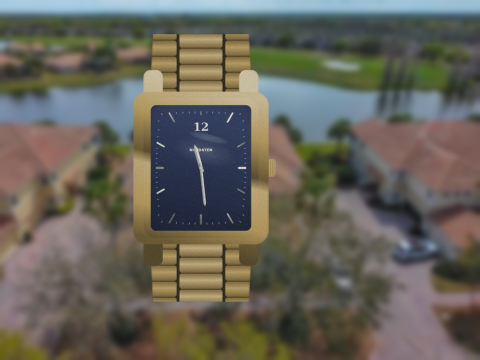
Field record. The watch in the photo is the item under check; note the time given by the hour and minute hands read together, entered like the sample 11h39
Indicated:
11h29
